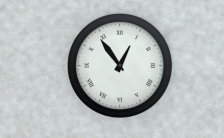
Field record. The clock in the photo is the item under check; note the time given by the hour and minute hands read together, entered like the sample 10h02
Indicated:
12h54
